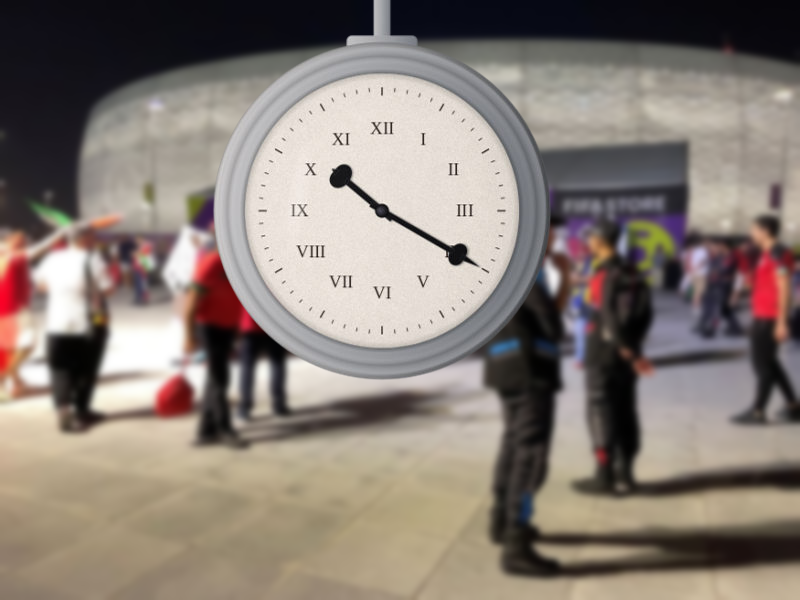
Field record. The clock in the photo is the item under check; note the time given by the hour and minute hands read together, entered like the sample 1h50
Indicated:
10h20
